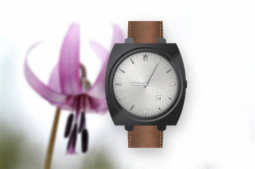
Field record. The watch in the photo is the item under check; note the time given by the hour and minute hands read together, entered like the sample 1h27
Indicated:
9h05
